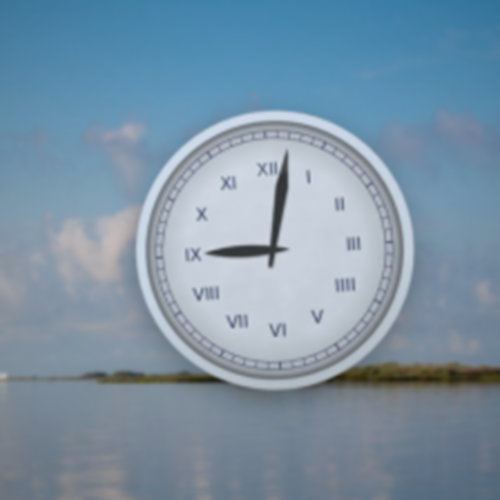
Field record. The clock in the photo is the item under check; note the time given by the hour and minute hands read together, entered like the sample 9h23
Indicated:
9h02
